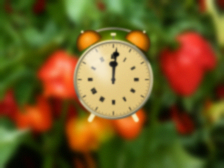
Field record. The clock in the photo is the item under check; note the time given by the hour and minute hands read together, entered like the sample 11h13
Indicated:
12h01
